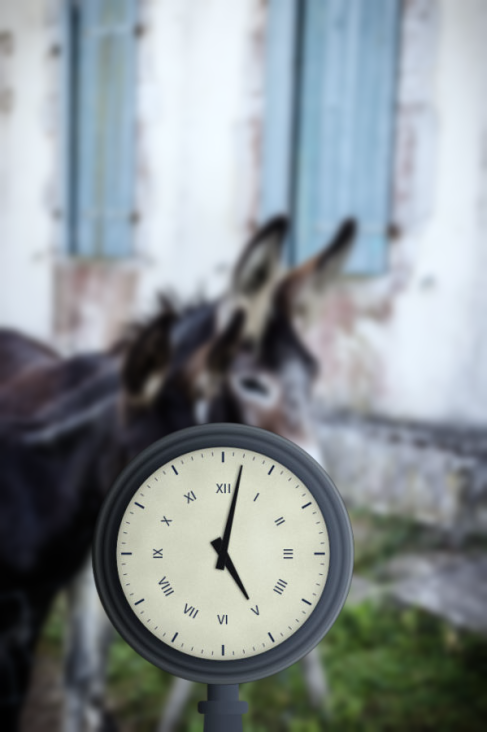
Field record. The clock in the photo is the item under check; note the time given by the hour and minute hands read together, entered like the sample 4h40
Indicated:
5h02
